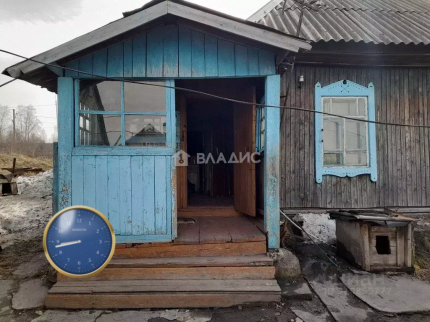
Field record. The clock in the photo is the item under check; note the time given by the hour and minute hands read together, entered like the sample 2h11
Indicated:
8h43
